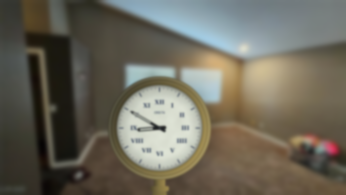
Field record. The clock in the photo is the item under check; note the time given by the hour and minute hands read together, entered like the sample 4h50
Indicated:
8h50
